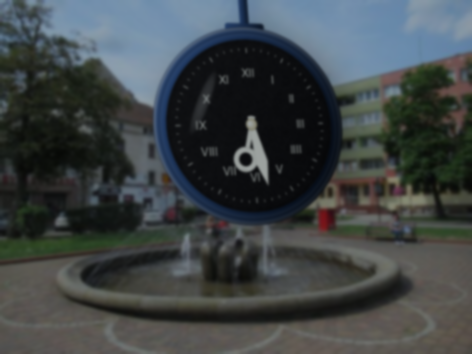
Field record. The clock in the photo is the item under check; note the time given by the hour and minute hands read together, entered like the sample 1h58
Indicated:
6h28
